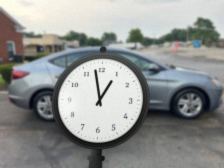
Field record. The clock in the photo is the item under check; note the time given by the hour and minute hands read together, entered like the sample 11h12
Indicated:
12h58
